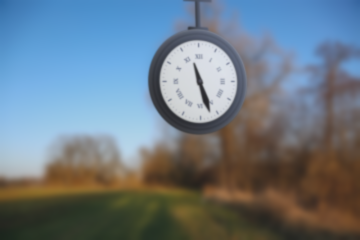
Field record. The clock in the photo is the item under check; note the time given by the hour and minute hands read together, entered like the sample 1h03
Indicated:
11h27
